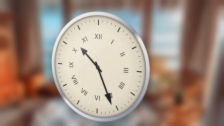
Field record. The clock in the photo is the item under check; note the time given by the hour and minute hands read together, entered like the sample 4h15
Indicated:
10h26
